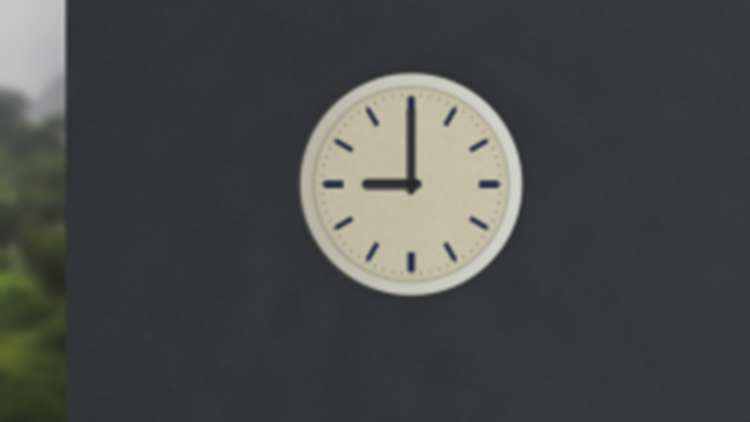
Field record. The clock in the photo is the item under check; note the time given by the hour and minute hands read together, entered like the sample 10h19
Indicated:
9h00
